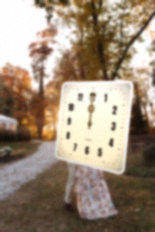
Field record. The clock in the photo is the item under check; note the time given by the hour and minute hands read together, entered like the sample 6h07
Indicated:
12h00
